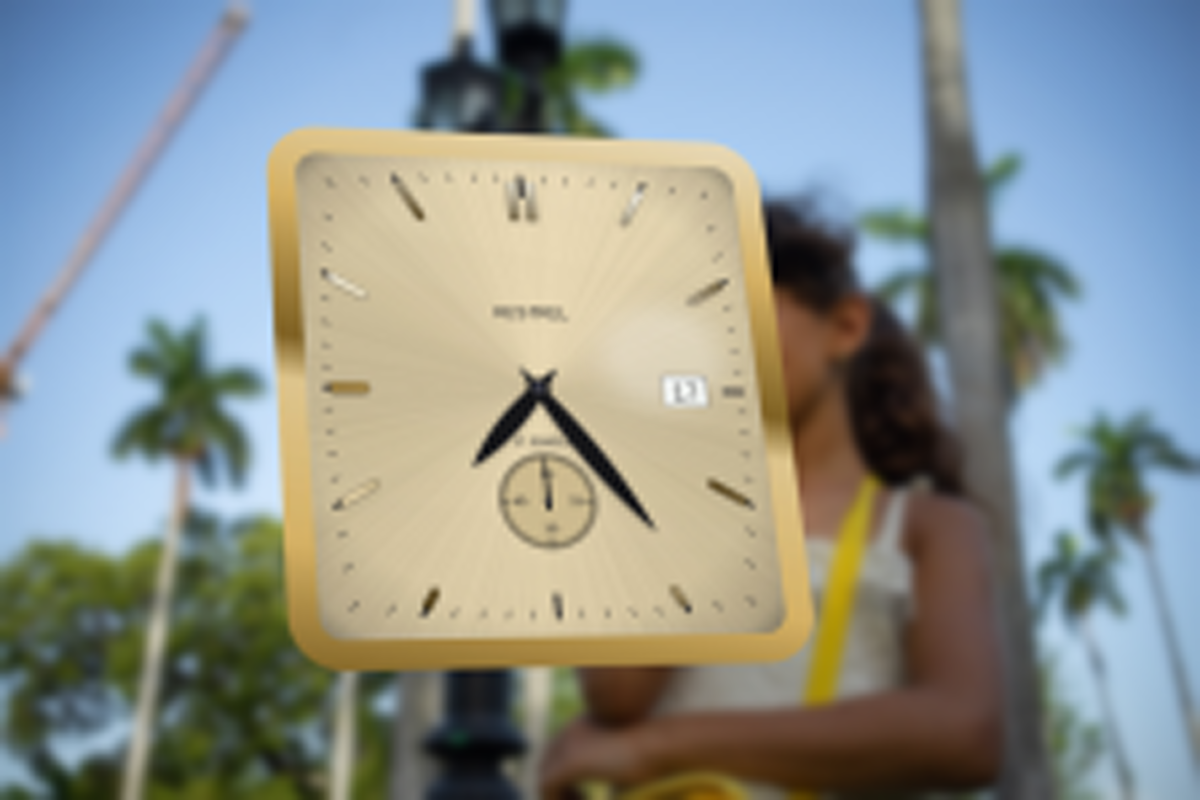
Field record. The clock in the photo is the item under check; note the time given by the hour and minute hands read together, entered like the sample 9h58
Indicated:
7h24
